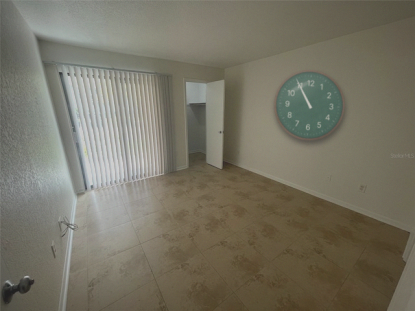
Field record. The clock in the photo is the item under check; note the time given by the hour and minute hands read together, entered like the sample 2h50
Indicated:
10h55
